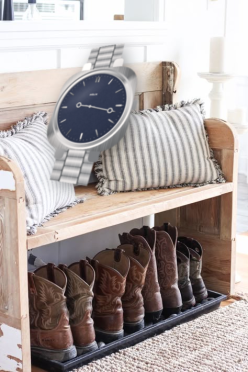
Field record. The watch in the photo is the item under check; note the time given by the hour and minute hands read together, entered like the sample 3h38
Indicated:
9h17
